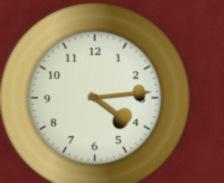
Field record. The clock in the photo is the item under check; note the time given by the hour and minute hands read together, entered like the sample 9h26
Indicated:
4h14
